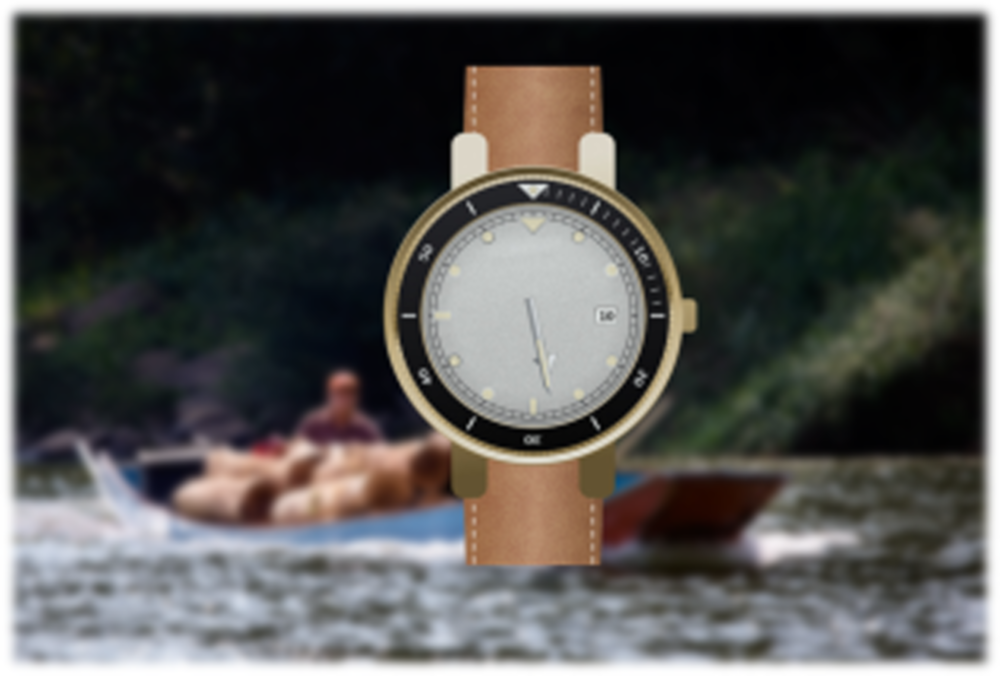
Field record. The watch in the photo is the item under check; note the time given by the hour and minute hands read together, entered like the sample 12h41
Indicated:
5h28
